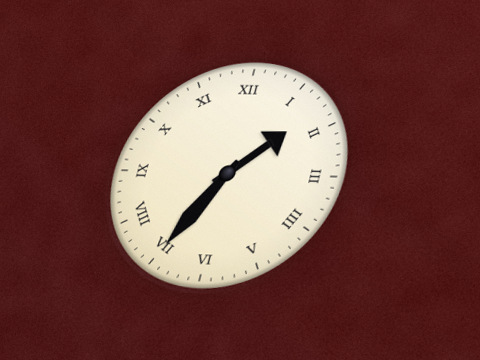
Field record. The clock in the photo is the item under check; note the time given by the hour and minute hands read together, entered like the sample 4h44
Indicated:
1h35
